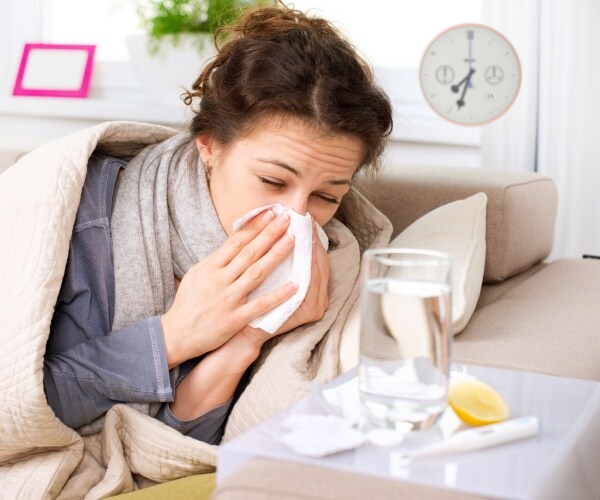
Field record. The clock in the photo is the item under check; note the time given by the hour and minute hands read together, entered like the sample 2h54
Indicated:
7h33
